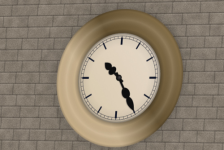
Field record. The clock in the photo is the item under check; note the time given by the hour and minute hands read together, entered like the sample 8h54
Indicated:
10h25
